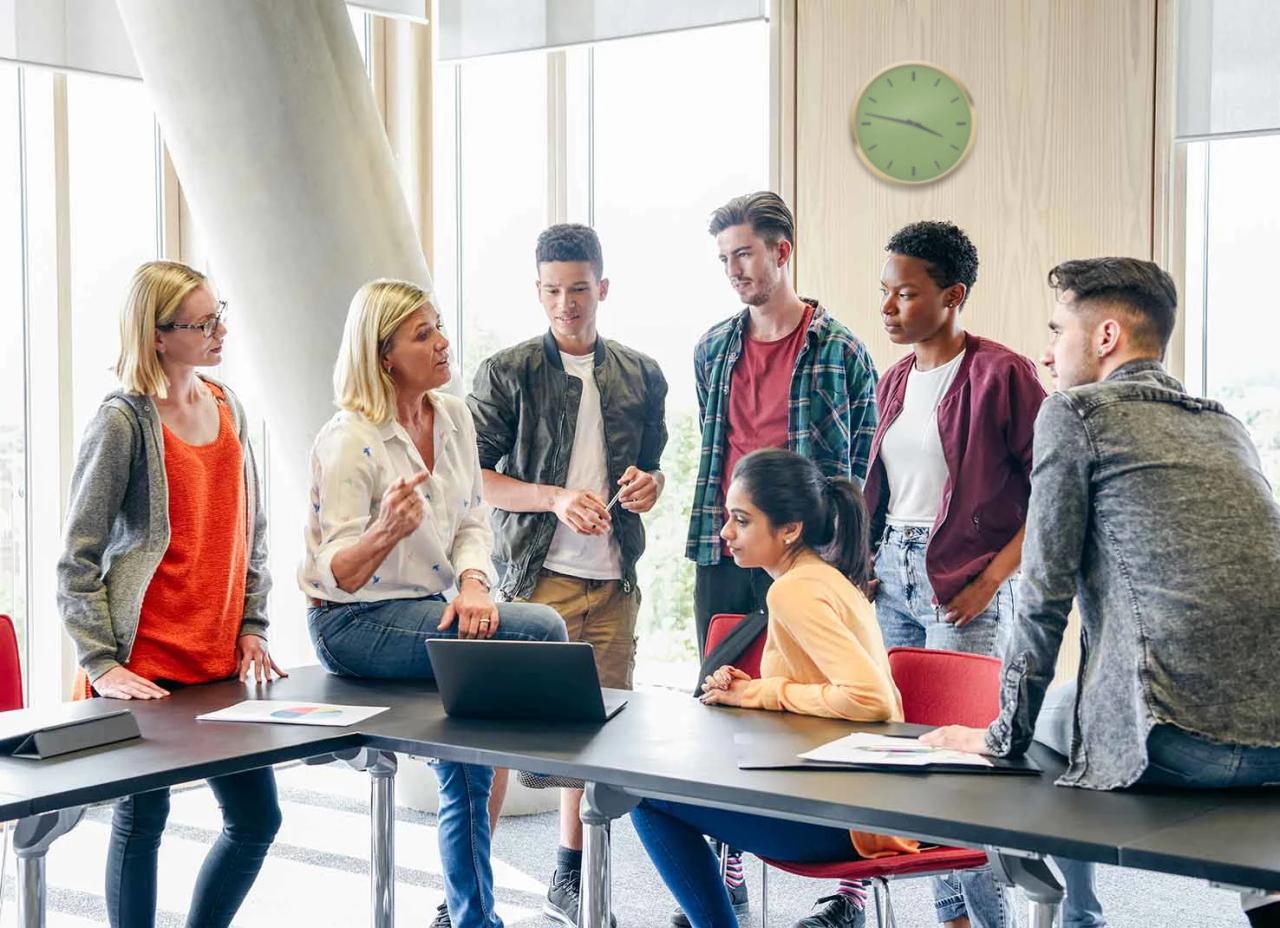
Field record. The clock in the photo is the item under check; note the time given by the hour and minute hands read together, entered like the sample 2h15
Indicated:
3h47
